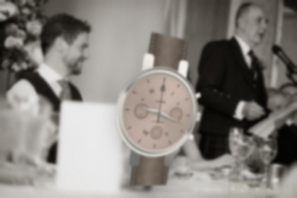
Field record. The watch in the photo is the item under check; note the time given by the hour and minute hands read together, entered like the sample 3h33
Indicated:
9h18
